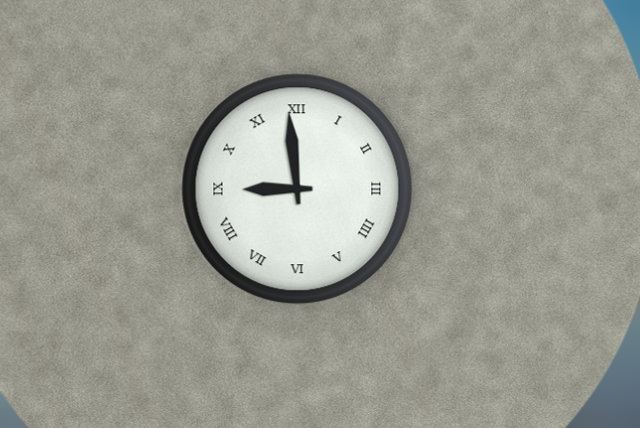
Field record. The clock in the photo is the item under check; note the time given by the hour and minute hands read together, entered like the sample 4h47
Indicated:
8h59
